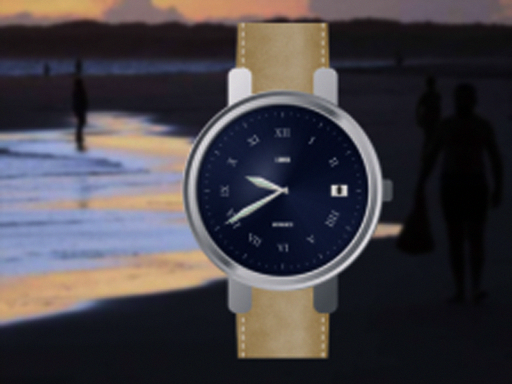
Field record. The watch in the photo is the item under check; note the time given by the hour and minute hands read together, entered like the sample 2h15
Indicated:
9h40
